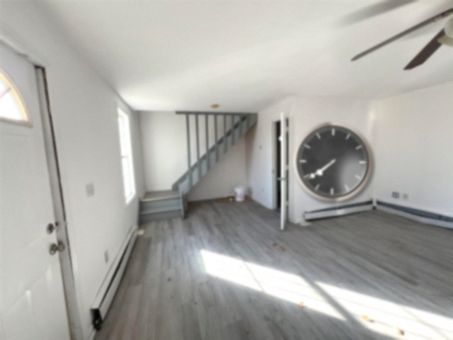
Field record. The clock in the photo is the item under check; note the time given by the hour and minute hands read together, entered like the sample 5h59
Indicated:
7h39
